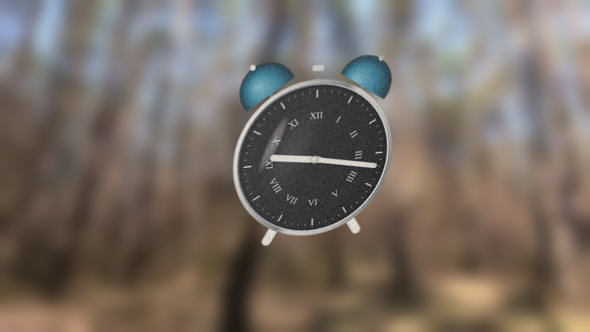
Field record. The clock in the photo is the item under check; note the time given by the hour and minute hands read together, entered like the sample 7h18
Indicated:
9h17
